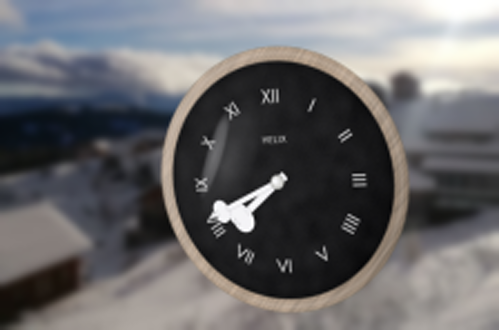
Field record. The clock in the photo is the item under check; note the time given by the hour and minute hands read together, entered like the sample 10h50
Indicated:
7h41
